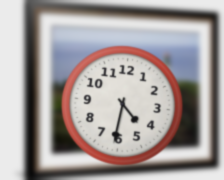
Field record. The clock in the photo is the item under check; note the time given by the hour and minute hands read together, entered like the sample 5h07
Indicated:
4h31
